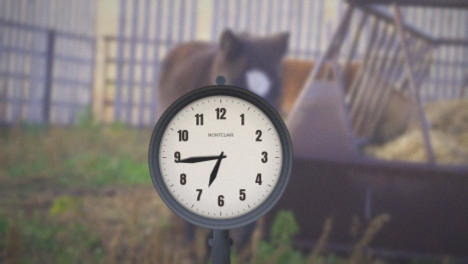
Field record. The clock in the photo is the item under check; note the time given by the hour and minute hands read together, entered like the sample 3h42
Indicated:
6h44
